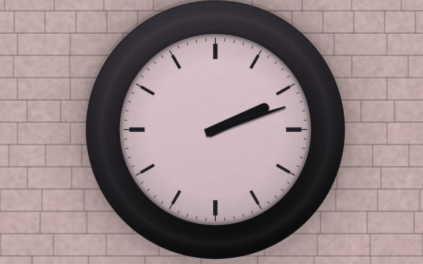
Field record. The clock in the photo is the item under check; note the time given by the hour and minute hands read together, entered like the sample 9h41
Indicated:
2h12
